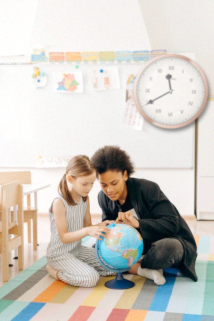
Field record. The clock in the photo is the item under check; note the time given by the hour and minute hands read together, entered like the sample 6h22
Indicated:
11h40
